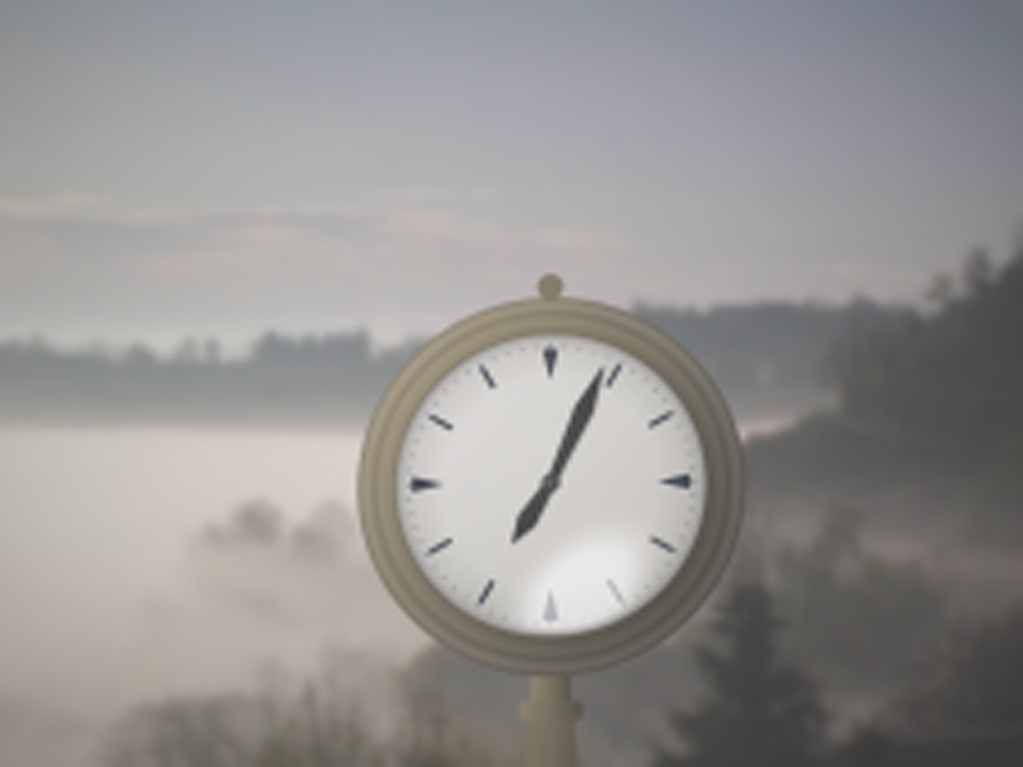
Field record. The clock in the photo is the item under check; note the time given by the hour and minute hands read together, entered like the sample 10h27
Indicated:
7h04
